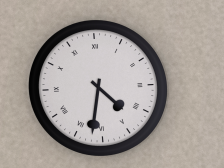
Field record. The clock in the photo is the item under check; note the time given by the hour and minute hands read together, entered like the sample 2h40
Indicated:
4h32
